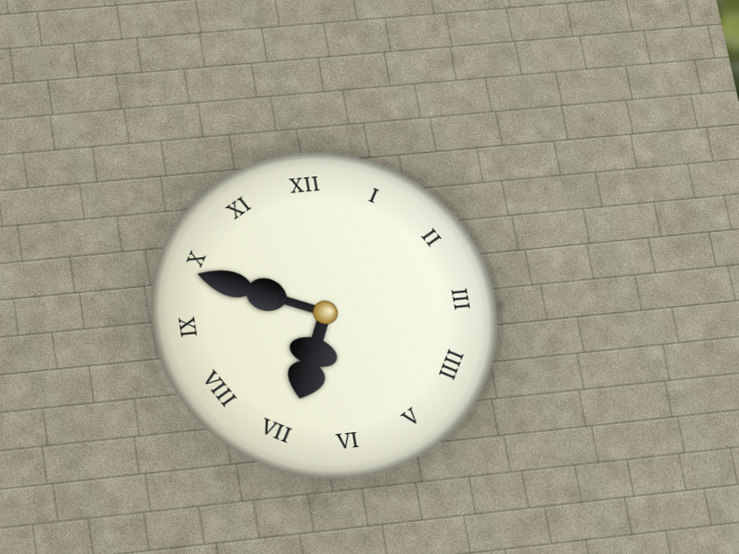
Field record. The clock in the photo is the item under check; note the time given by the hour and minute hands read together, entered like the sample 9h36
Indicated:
6h49
